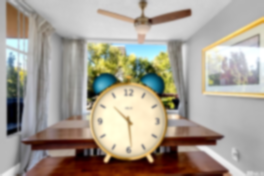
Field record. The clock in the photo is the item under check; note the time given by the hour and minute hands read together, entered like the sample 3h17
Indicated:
10h29
